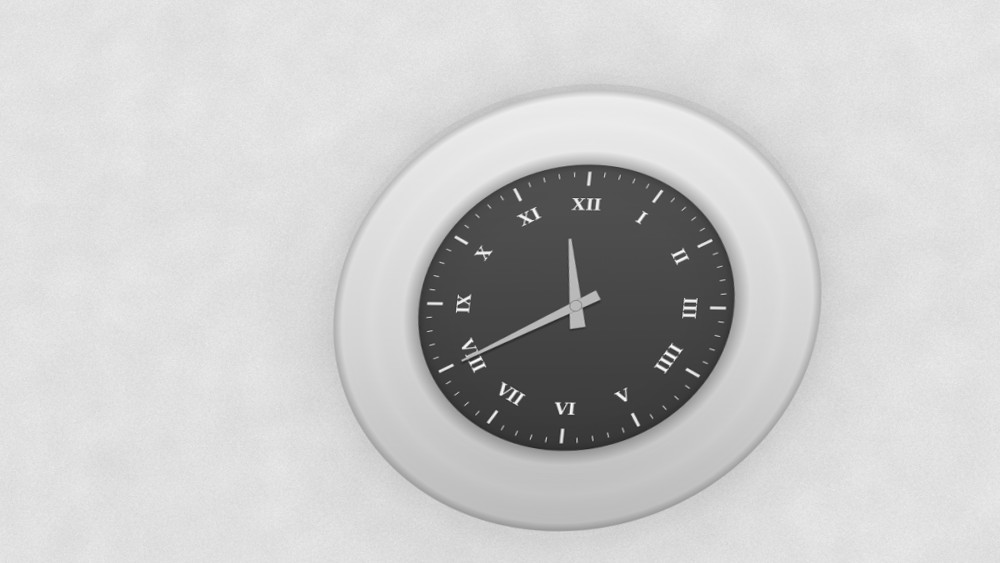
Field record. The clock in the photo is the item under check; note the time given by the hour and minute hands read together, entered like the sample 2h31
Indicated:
11h40
